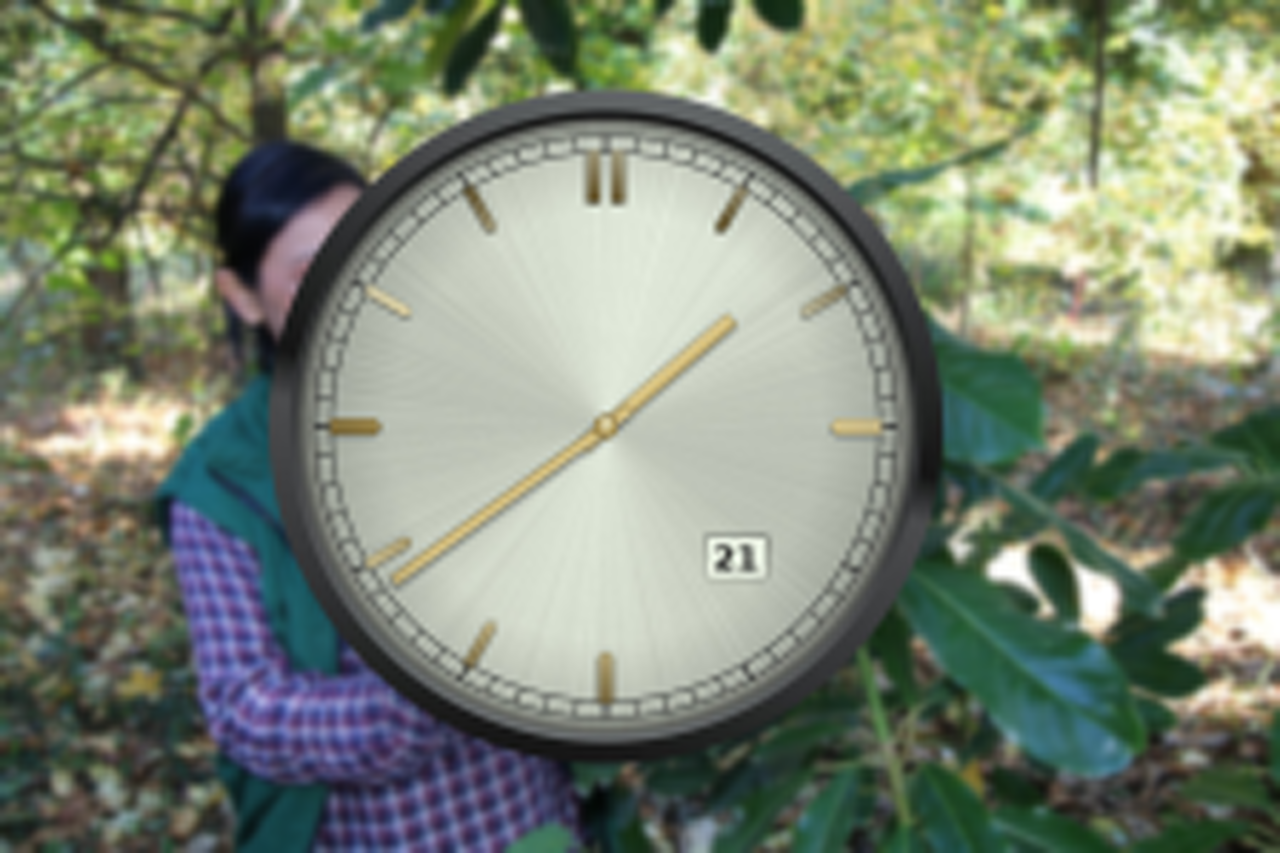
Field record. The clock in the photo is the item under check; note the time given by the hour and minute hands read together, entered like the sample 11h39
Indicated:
1h39
